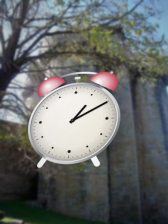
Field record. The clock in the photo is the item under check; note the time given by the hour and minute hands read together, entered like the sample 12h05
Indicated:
1h10
